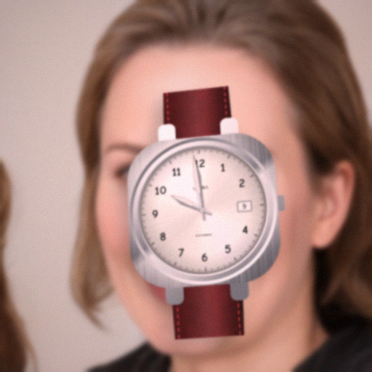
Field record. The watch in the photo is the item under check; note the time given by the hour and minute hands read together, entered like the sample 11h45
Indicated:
9h59
